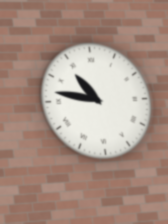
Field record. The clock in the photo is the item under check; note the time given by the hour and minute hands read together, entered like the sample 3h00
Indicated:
10h47
